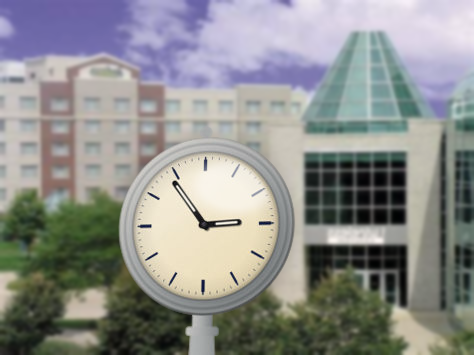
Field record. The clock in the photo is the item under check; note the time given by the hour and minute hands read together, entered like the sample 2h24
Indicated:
2h54
